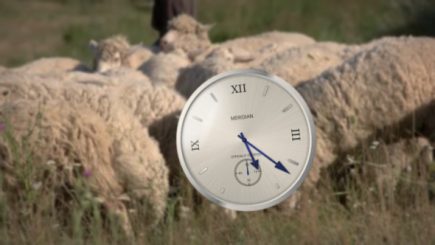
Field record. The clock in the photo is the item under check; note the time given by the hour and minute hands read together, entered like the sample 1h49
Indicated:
5h22
